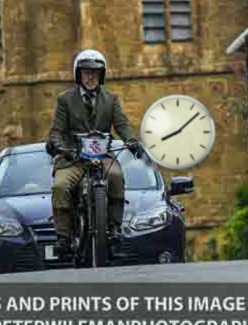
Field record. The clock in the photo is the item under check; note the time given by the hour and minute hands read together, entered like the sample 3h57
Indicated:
8h08
